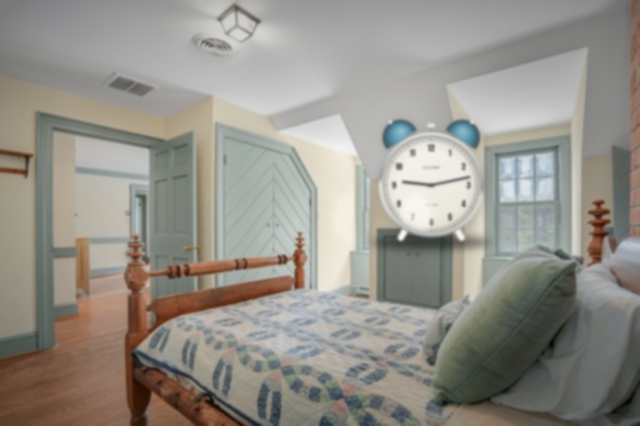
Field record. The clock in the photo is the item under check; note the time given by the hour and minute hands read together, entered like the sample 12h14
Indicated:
9h13
